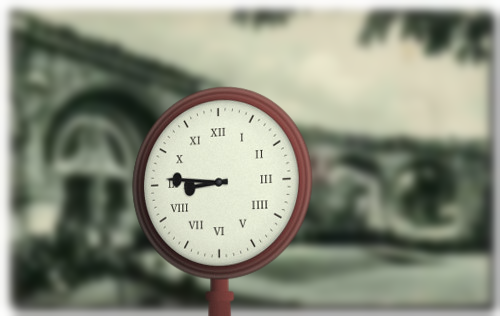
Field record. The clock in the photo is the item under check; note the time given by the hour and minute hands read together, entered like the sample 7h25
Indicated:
8h46
